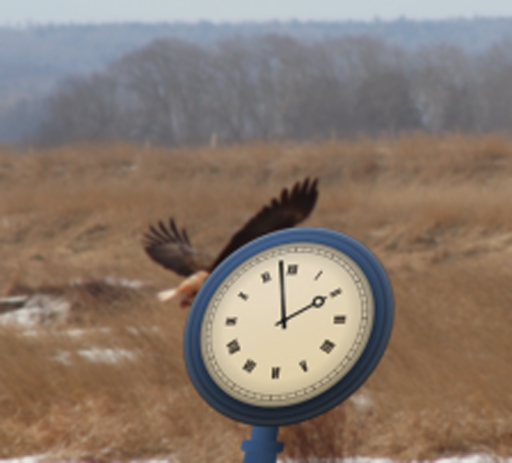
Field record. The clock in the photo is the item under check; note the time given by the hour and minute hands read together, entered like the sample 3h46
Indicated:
1h58
